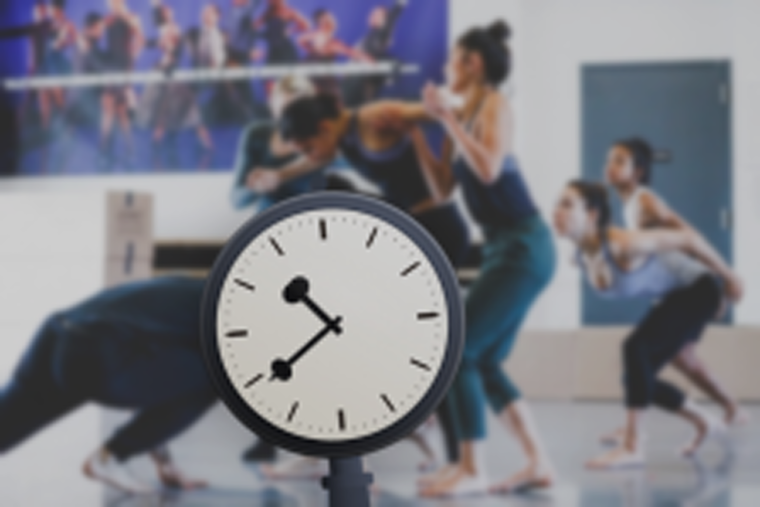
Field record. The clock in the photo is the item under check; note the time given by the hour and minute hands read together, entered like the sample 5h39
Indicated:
10h39
